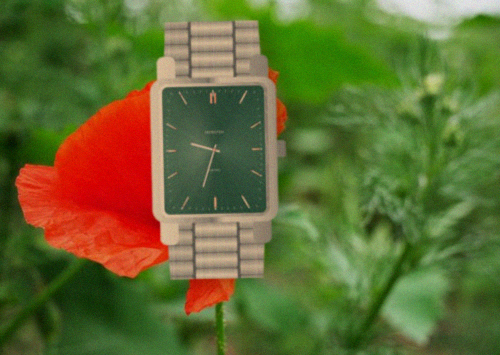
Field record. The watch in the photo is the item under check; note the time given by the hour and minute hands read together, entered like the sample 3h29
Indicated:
9h33
